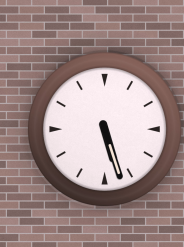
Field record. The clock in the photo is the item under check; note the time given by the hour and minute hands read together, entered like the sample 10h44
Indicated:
5h27
